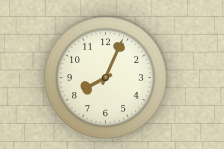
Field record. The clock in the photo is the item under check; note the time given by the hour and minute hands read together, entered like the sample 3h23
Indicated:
8h04
